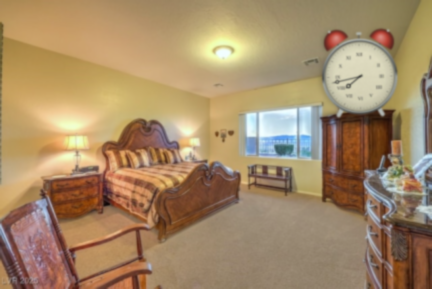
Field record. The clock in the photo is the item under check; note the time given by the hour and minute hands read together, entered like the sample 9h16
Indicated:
7h43
